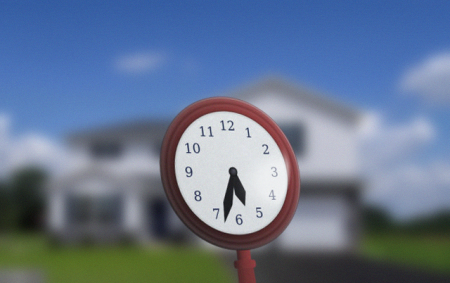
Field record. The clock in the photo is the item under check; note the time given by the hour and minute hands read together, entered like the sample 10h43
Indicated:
5h33
